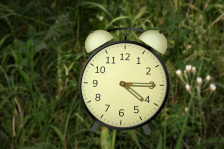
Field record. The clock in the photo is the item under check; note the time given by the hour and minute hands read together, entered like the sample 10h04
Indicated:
4h15
